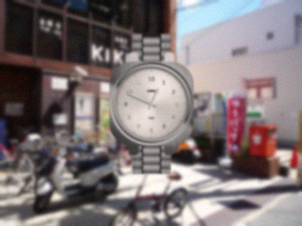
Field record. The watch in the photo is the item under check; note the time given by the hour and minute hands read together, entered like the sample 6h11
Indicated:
12h49
